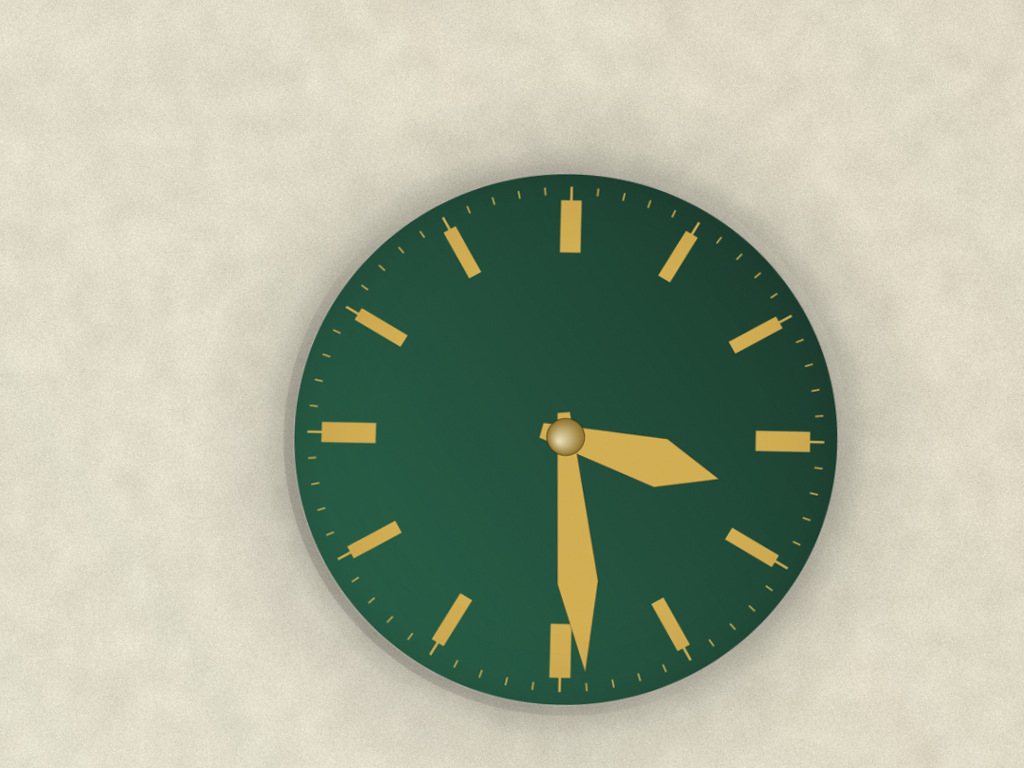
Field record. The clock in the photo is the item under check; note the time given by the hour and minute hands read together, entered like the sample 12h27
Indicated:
3h29
